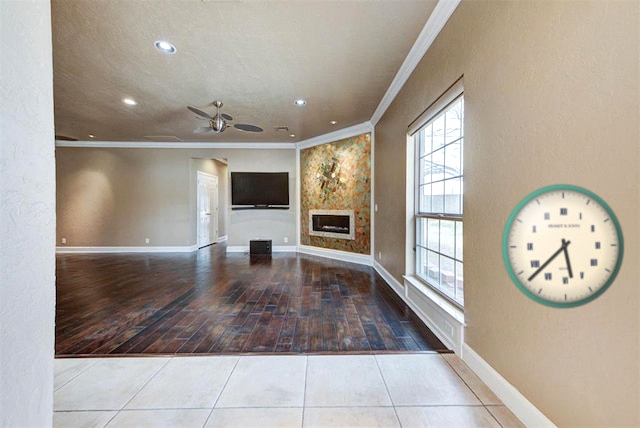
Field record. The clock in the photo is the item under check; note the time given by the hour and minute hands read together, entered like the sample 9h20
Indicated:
5h38
